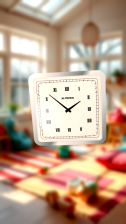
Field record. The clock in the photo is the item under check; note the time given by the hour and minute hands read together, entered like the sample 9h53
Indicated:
1h52
